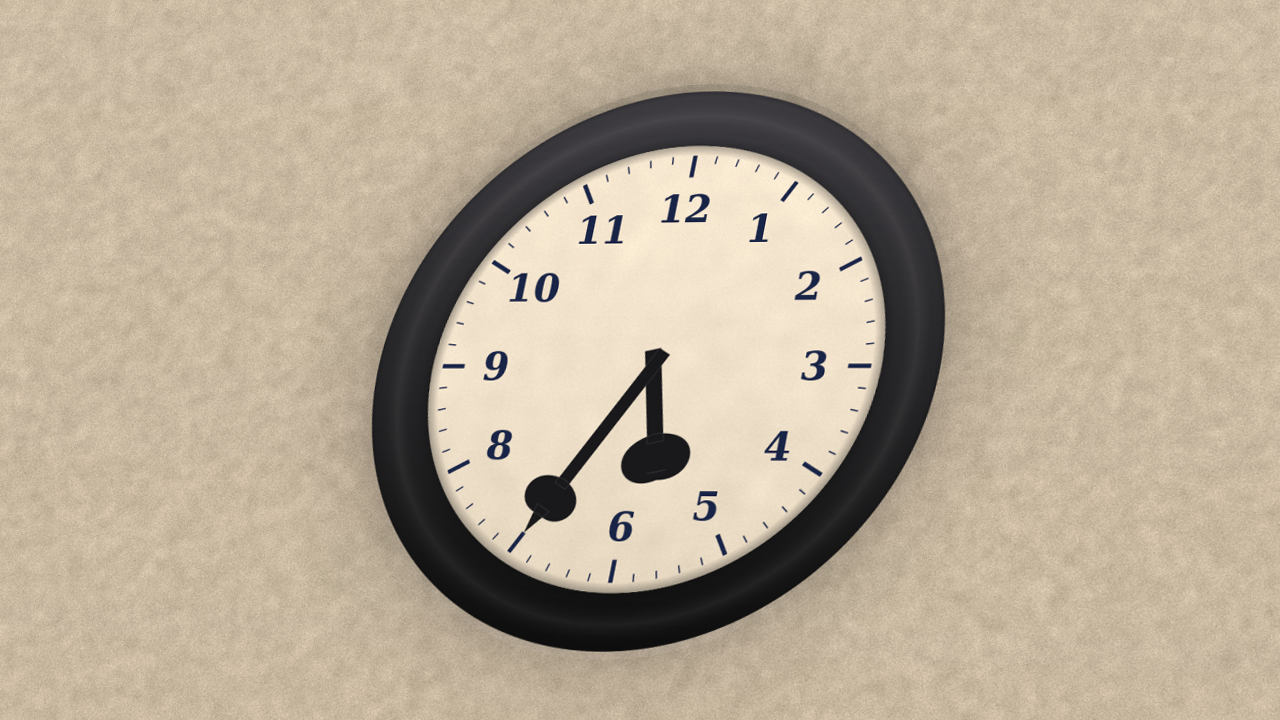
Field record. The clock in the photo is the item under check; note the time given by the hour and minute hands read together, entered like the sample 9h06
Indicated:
5h35
